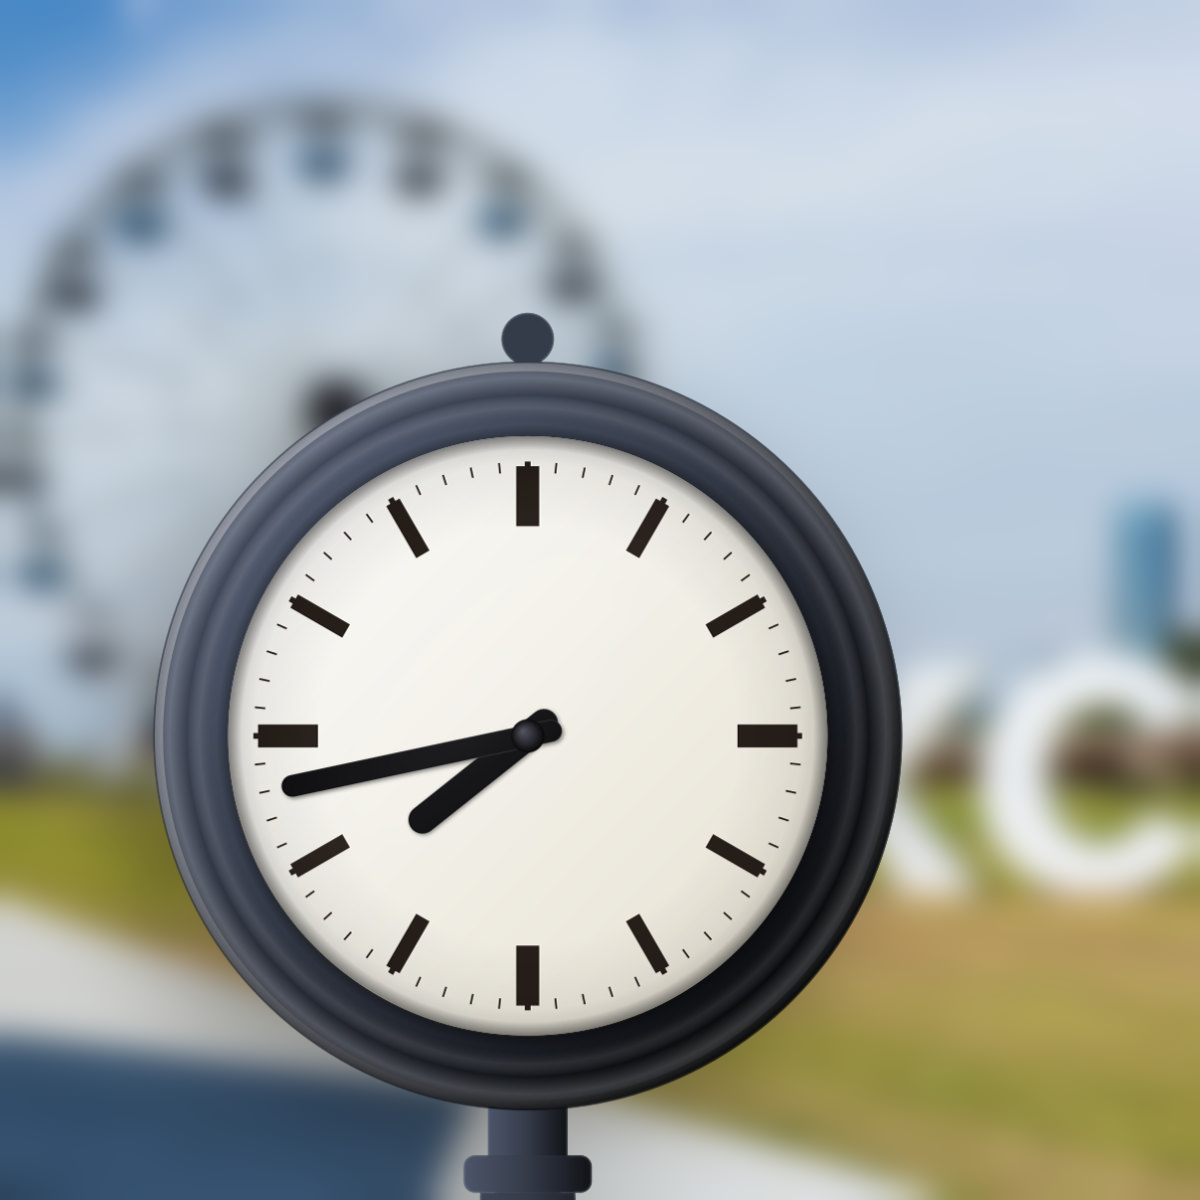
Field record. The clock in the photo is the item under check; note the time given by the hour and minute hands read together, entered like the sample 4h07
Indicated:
7h43
